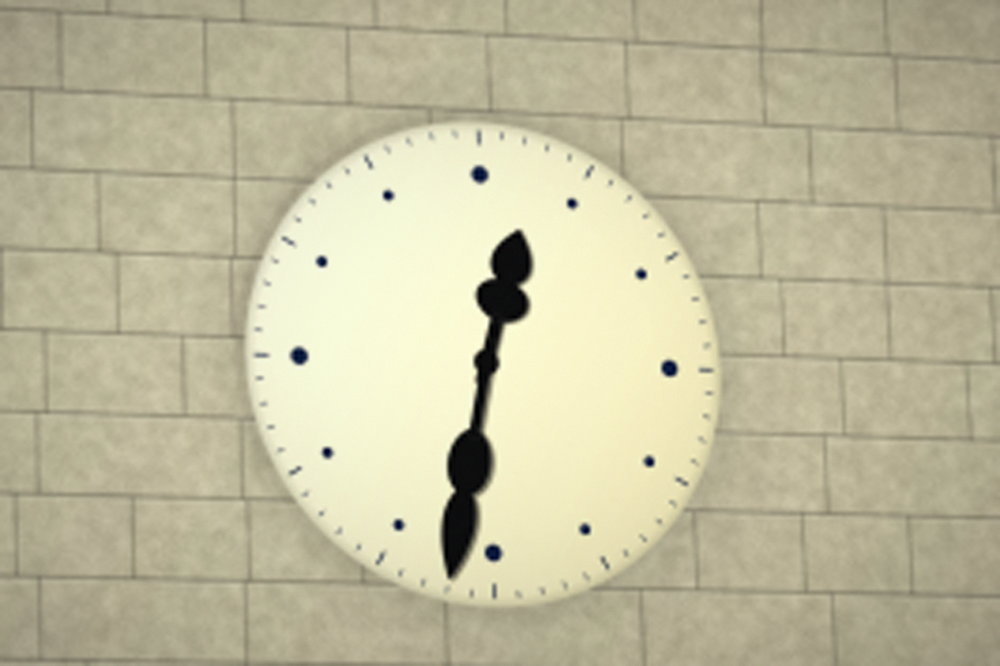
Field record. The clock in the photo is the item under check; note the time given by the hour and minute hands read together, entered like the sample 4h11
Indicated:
12h32
